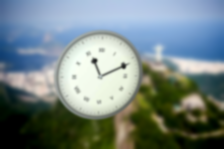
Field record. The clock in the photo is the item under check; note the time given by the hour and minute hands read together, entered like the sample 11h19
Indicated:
11h11
